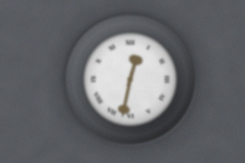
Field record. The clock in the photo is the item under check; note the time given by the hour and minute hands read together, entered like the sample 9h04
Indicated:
12h32
